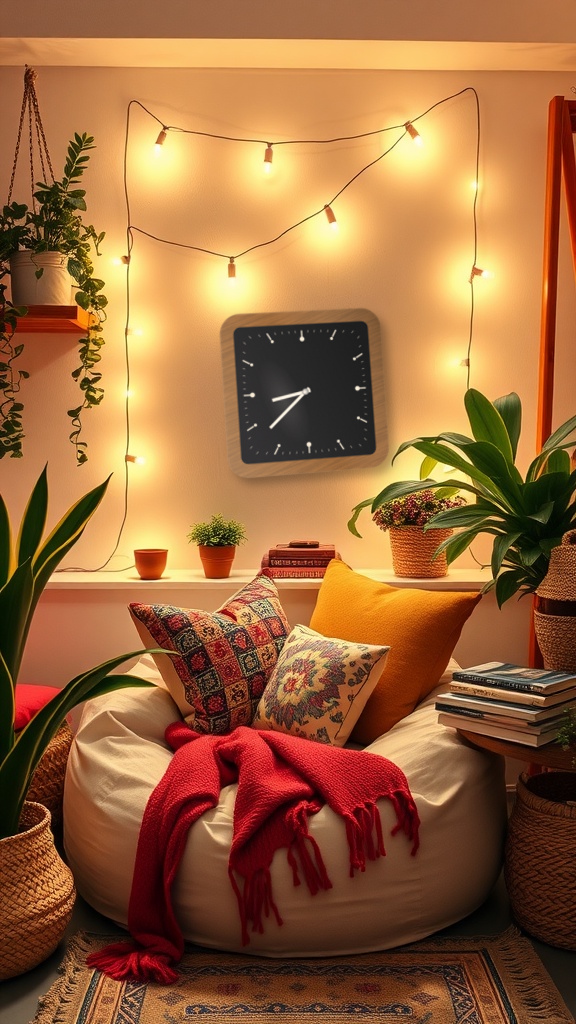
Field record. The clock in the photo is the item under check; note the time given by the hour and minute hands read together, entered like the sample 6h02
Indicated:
8h38
